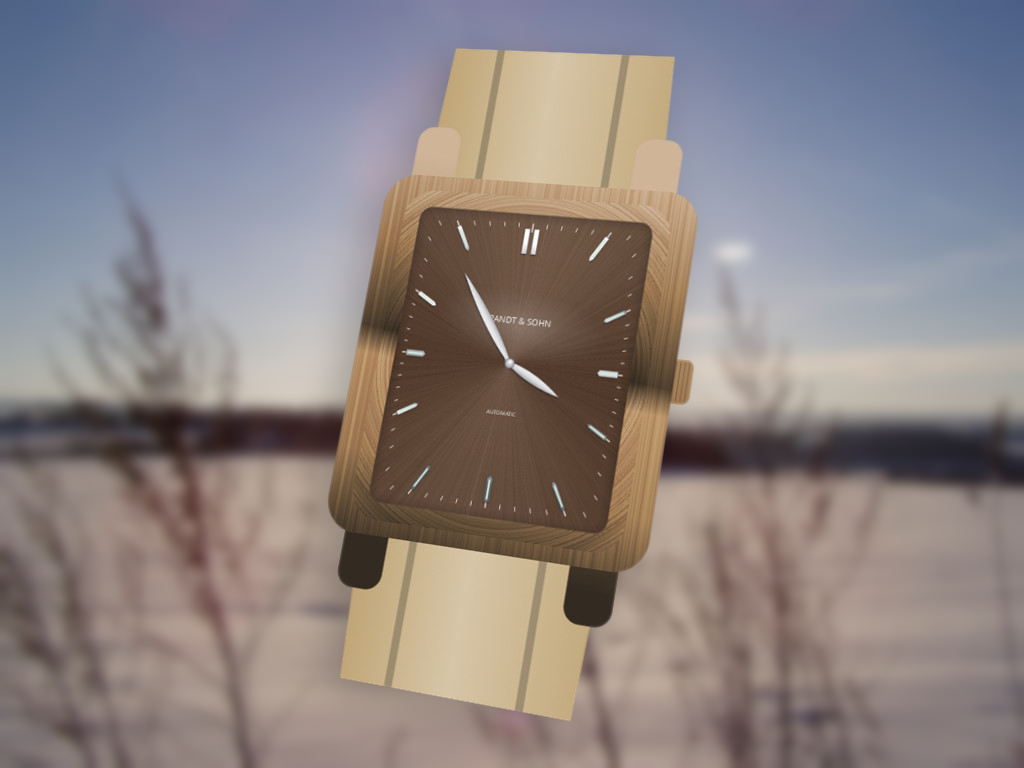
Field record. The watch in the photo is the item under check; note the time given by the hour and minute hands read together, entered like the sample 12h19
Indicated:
3h54
